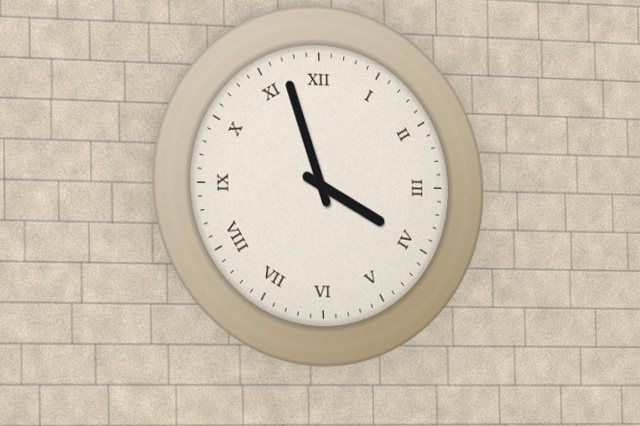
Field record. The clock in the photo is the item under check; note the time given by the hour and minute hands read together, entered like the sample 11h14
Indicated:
3h57
